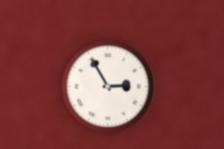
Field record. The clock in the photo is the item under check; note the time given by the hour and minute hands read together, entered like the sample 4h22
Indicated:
2h55
